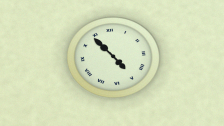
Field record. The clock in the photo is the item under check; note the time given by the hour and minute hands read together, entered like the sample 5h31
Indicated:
4h54
